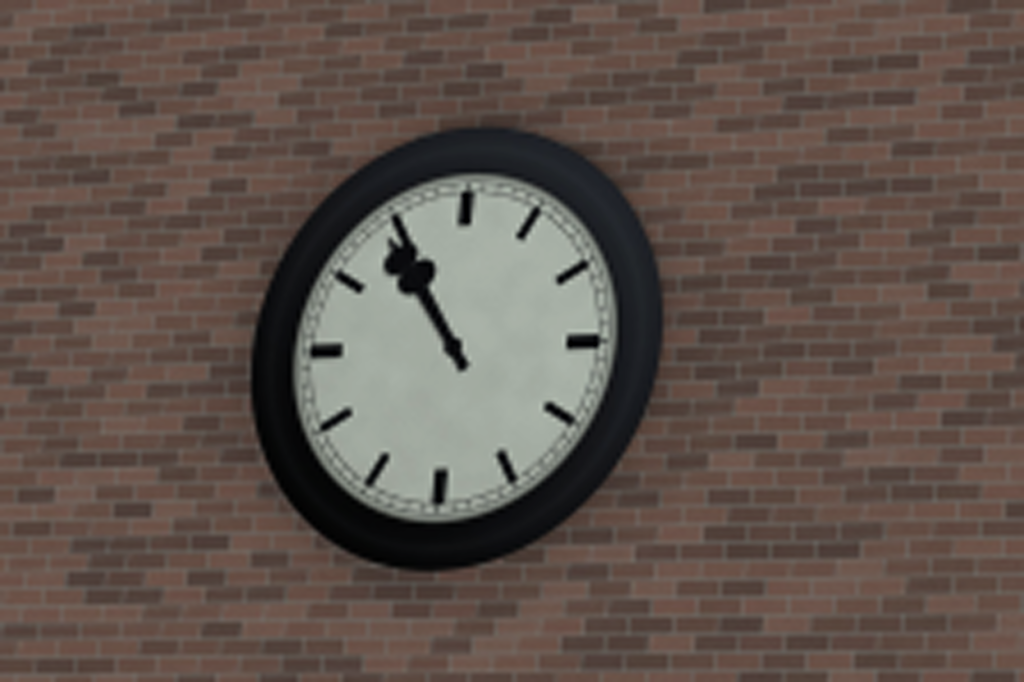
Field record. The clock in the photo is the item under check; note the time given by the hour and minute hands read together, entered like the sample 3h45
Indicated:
10h54
